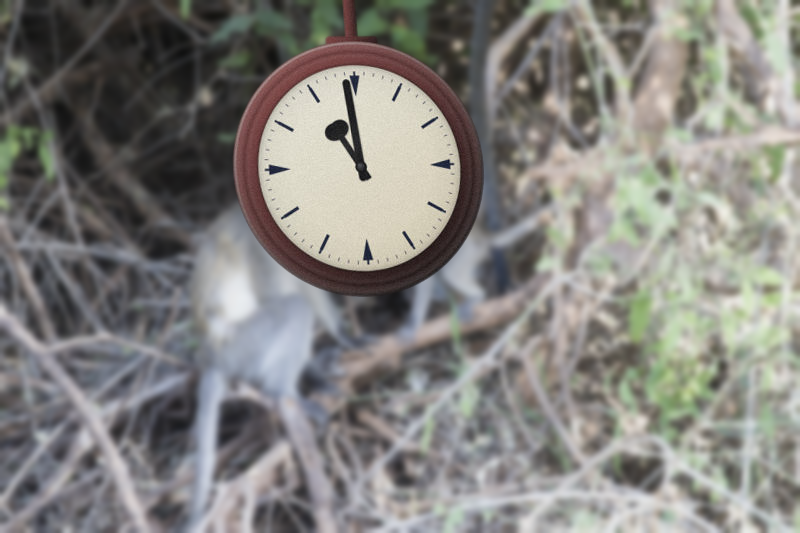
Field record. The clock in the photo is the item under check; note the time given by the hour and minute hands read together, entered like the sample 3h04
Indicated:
10h59
